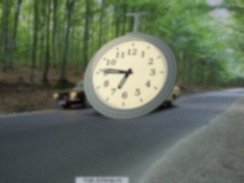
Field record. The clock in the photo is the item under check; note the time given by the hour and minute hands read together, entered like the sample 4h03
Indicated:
6h46
